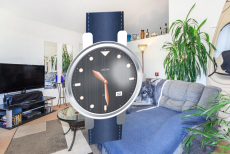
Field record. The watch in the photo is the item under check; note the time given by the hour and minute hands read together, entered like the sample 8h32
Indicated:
10h29
